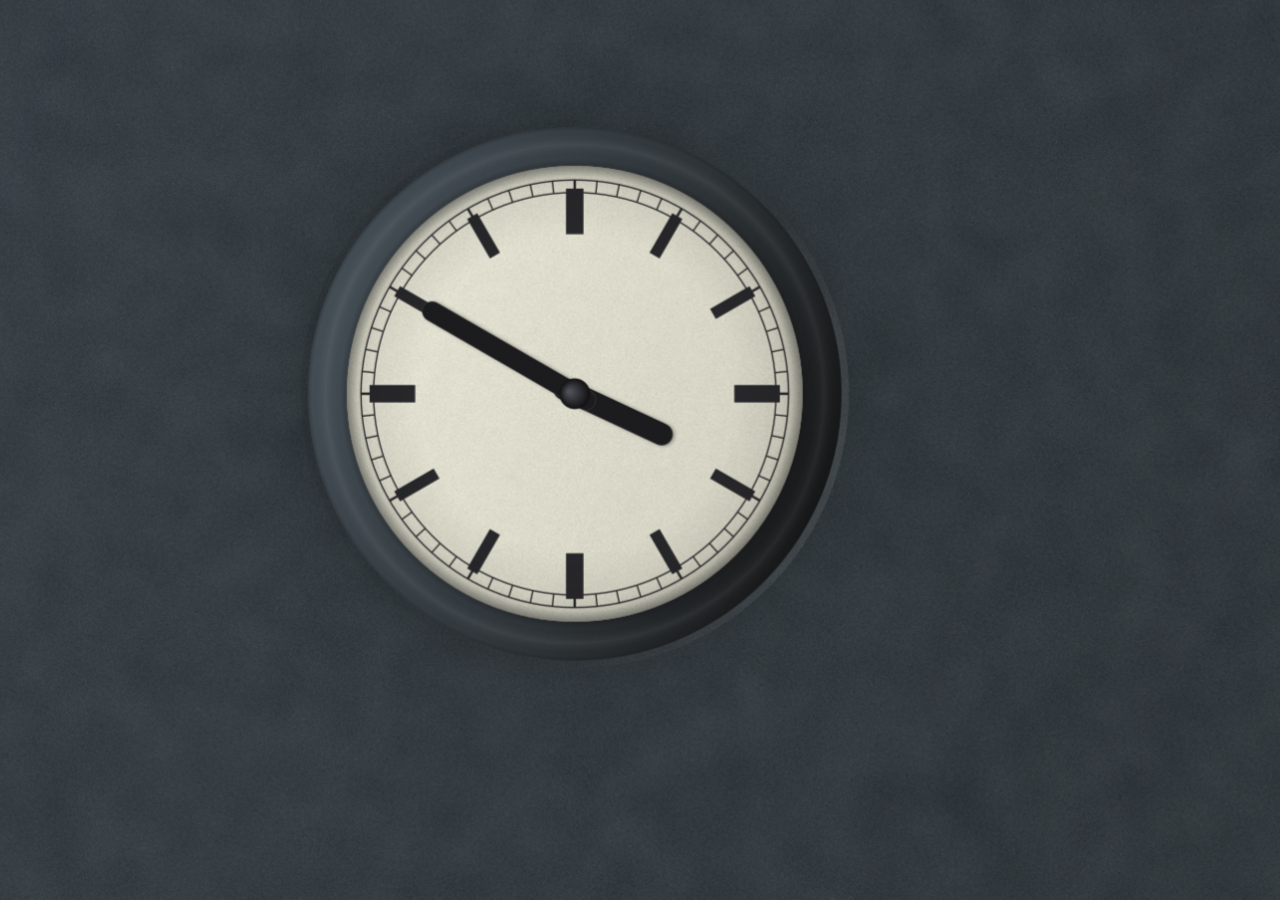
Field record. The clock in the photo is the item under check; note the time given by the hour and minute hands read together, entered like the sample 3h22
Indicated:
3h50
